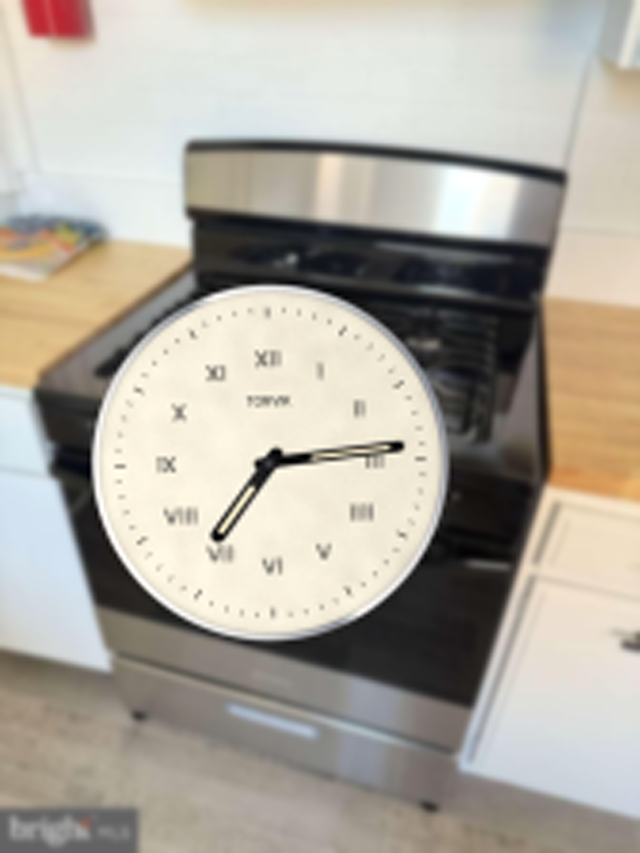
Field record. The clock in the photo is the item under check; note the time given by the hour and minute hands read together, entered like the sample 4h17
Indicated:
7h14
